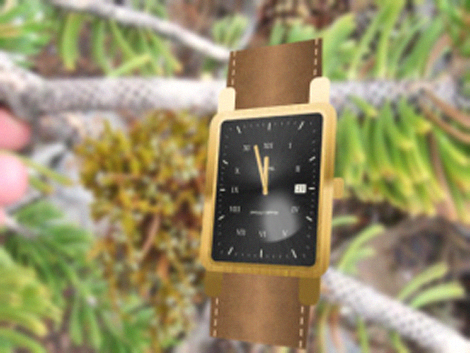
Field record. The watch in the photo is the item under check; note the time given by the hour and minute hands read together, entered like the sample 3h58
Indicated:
11h57
